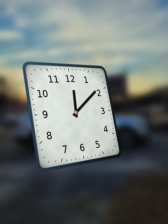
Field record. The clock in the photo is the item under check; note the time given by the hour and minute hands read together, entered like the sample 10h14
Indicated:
12h09
